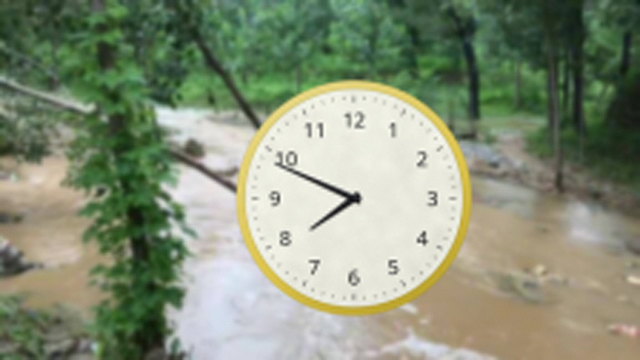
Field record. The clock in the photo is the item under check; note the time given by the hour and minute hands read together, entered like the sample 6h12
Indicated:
7h49
